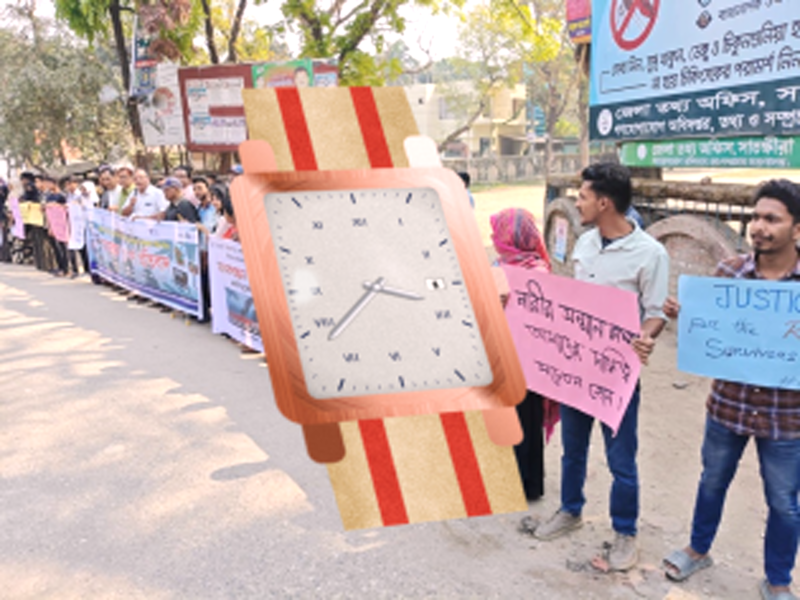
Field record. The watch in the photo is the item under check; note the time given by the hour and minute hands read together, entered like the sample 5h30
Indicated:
3h38
